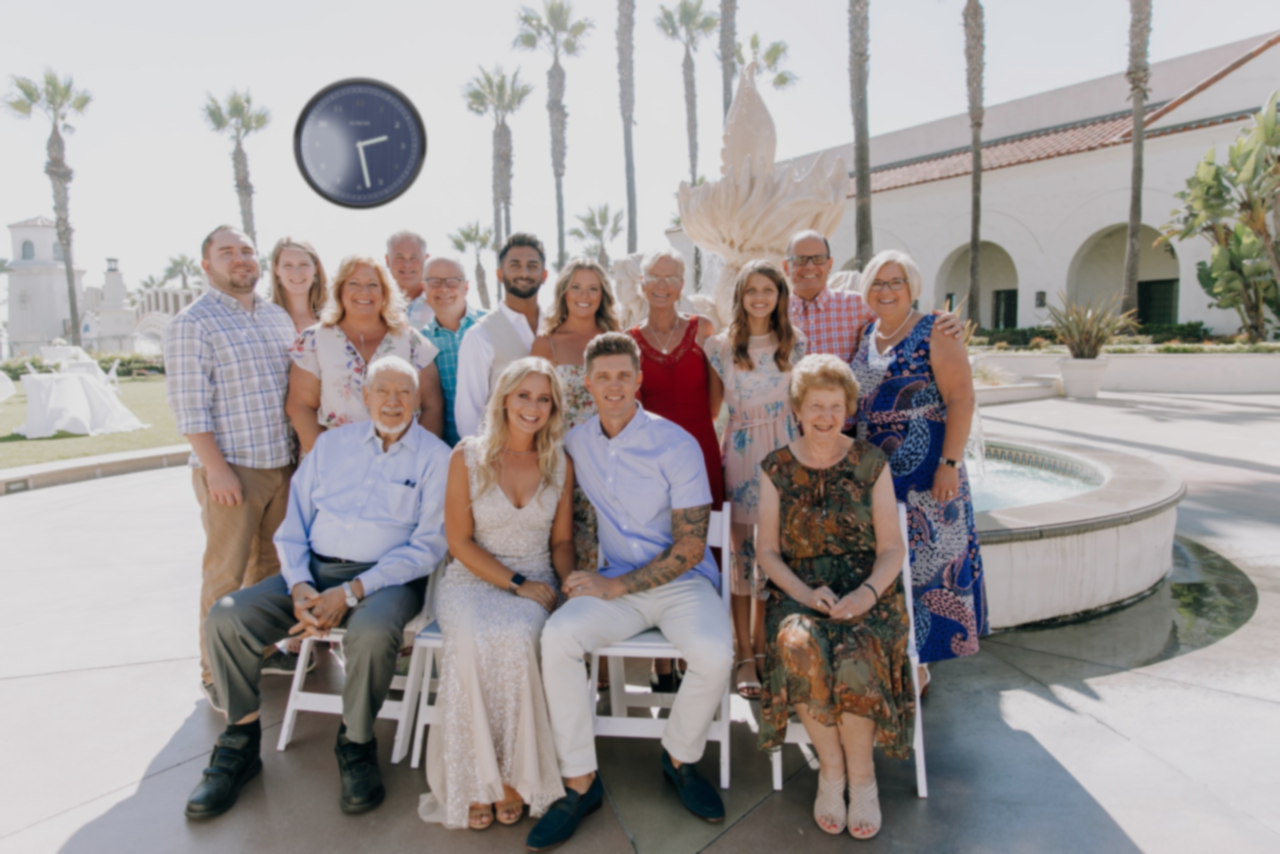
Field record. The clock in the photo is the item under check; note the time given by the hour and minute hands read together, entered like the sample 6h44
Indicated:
2h28
